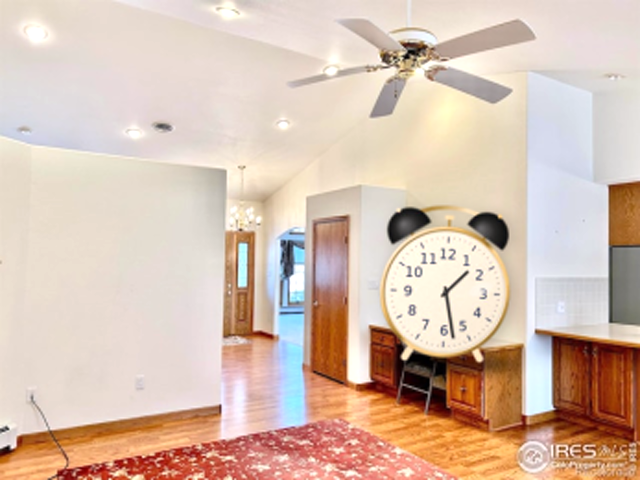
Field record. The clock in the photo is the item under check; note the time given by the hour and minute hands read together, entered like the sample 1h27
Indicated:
1h28
